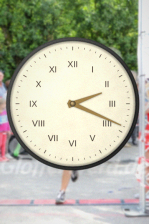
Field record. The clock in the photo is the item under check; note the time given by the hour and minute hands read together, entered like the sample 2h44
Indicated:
2h19
